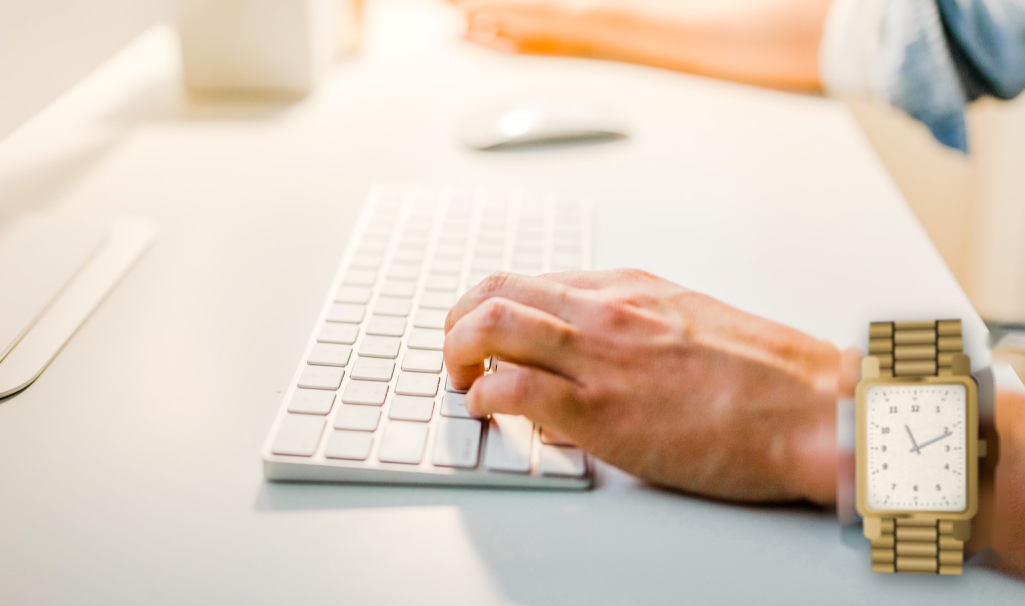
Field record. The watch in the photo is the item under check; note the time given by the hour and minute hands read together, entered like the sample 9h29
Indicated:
11h11
